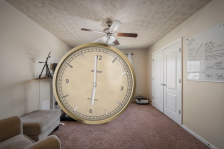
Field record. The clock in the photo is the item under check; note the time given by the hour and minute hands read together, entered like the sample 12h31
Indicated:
5h59
